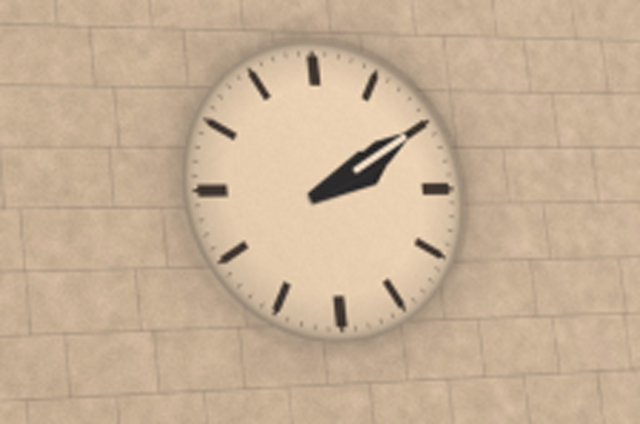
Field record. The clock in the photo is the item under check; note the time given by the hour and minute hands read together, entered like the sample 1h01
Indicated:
2h10
